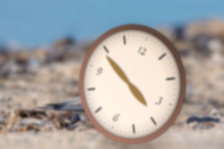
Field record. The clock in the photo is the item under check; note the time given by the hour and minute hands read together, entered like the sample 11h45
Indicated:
3h49
